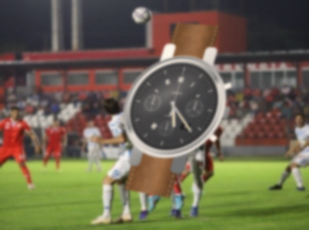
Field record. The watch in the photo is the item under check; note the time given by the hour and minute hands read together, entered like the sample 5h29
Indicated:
5h22
